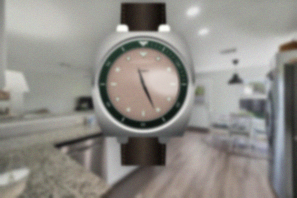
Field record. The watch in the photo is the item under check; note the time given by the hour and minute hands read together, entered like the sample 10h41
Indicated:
11h26
